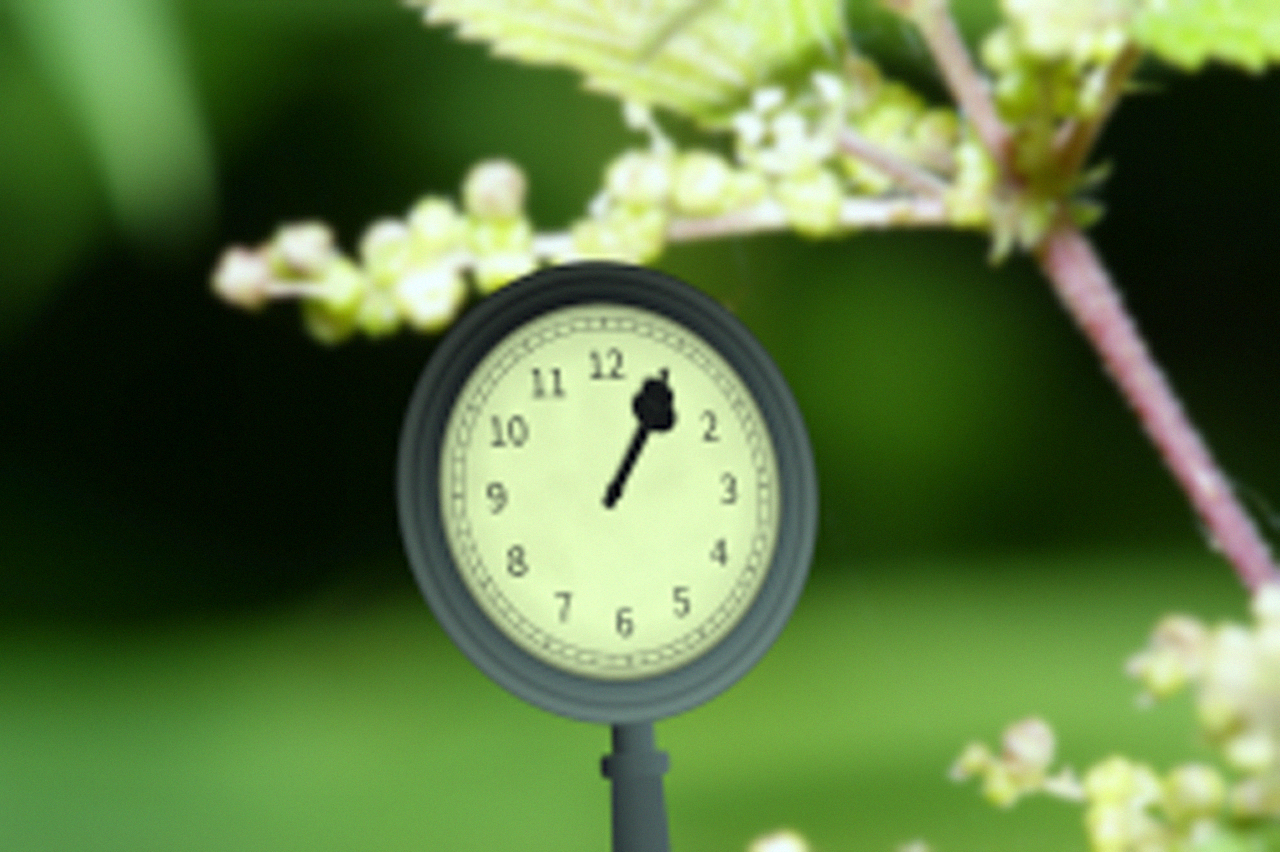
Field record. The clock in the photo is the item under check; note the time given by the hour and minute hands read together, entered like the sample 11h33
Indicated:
1h05
